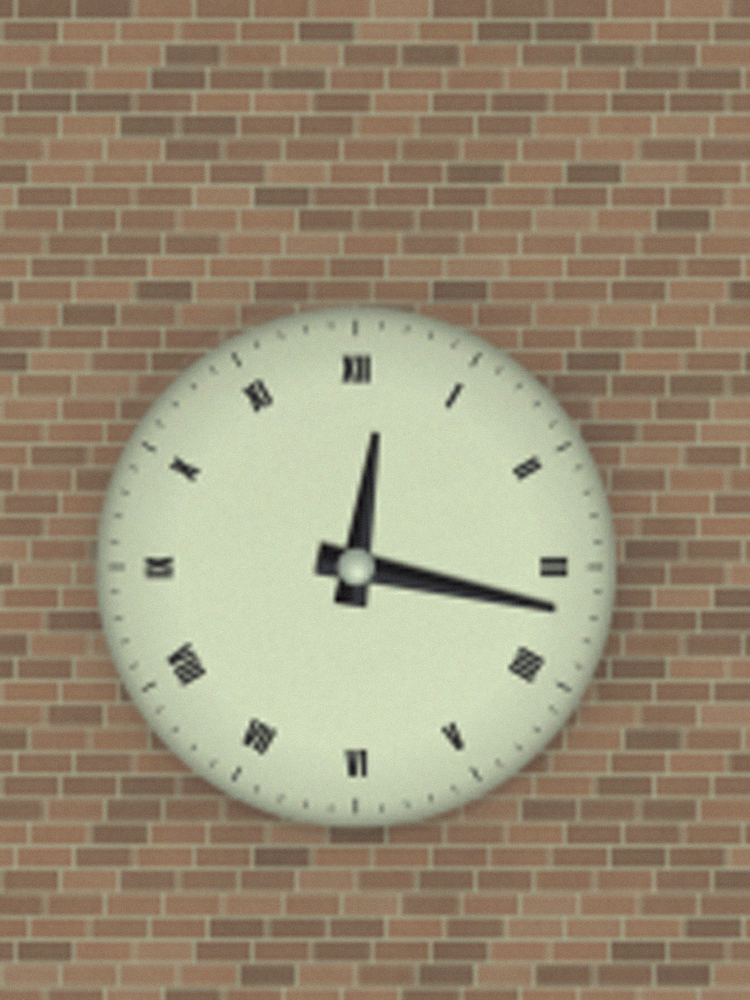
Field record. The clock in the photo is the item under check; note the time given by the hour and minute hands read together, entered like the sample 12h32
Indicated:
12h17
